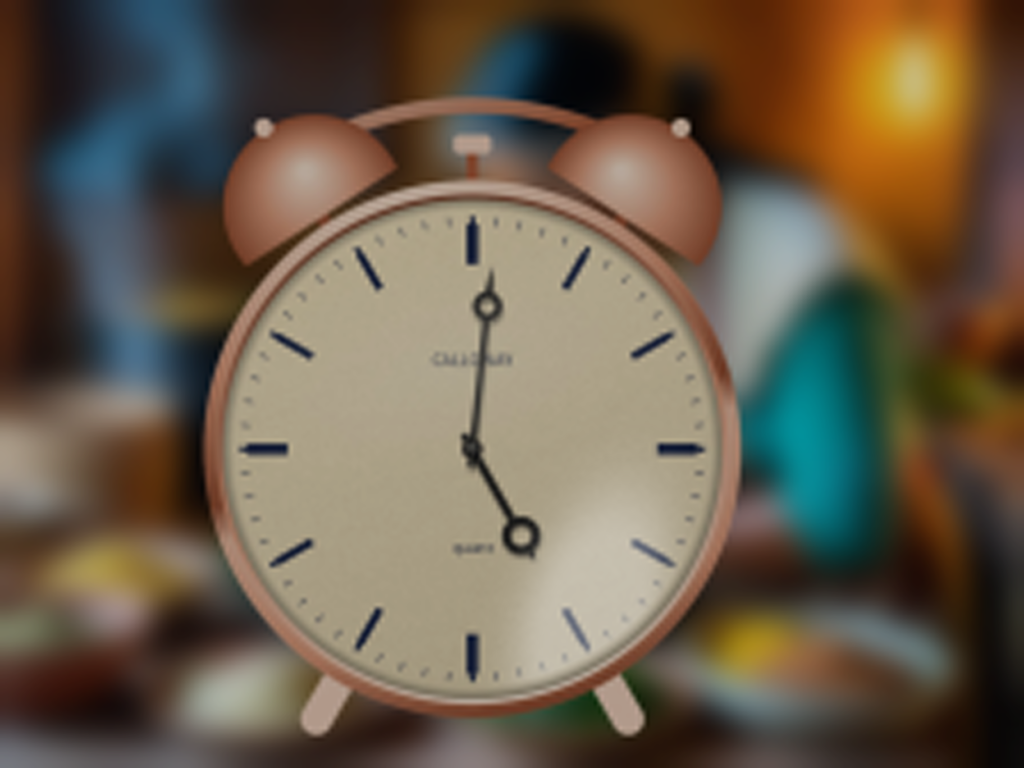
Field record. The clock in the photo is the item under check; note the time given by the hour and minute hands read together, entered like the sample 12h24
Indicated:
5h01
